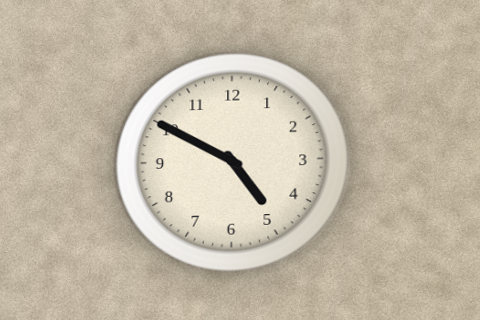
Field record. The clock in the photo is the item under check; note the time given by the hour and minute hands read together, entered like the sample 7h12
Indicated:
4h50
